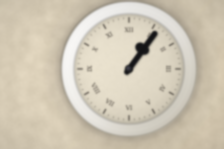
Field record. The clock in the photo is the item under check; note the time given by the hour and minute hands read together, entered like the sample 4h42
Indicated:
1h06
